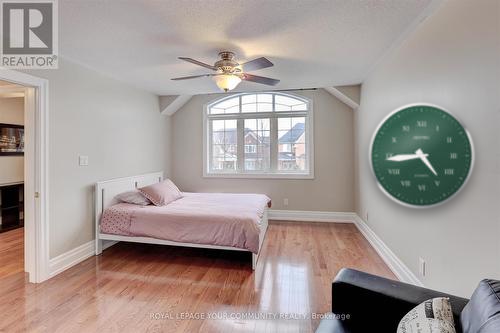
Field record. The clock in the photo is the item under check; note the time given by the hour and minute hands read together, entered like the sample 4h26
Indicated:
4h44
